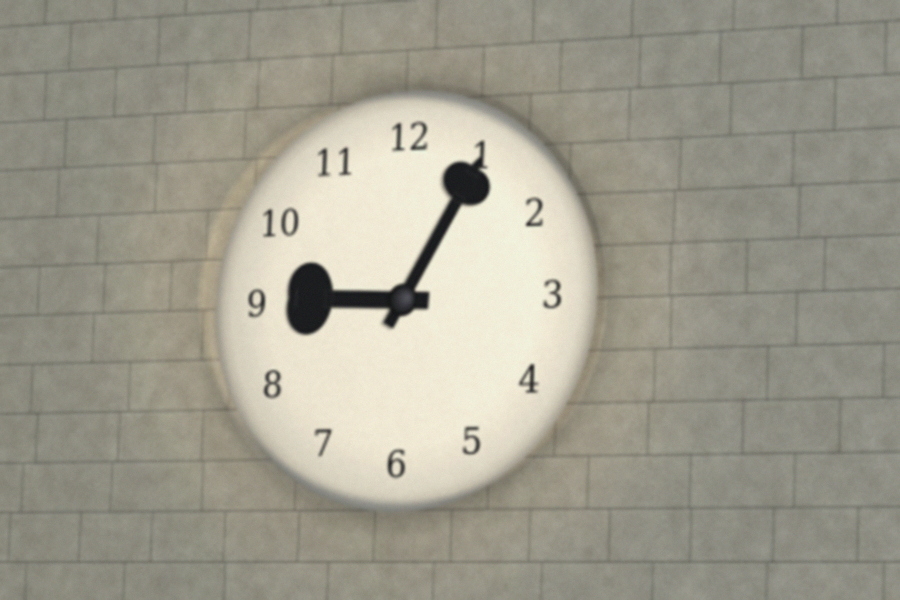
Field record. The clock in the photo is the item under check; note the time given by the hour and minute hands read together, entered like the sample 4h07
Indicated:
9h05
